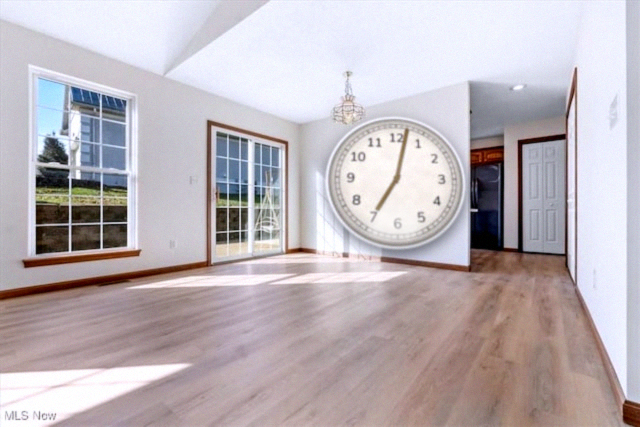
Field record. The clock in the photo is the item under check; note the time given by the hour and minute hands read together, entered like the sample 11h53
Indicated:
7h02
